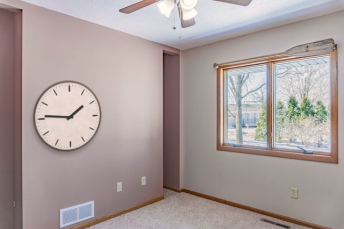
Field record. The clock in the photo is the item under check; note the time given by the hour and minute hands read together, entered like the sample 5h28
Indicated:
1h46
